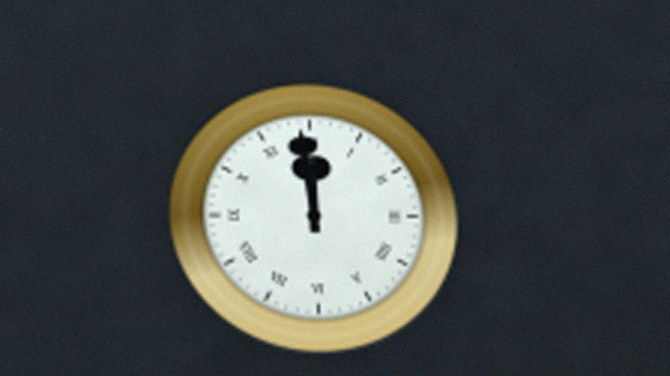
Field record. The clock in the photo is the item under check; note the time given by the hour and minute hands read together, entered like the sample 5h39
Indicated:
11h59
